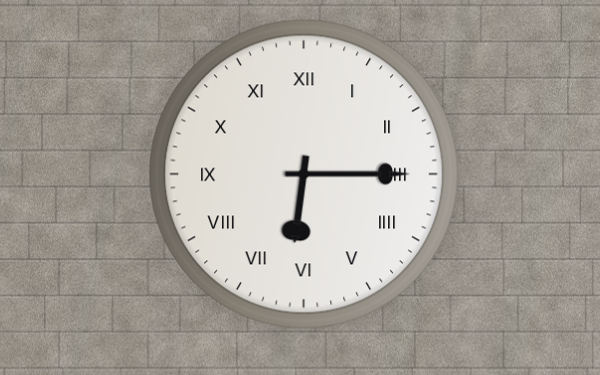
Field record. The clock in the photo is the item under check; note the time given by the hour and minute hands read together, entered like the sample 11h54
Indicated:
6h15
